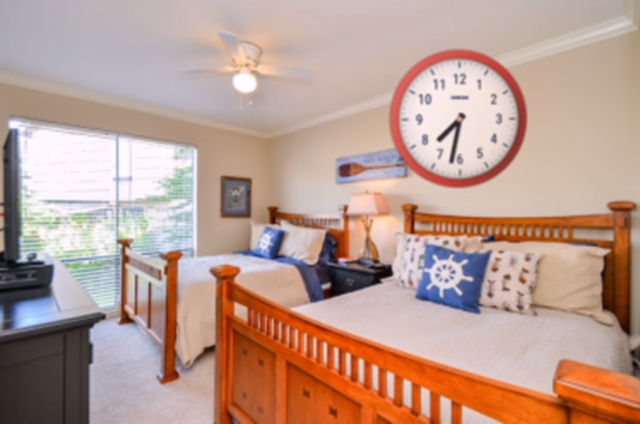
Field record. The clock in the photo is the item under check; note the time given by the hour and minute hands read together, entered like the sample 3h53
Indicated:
7h32
